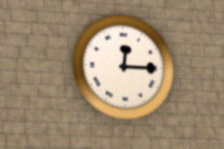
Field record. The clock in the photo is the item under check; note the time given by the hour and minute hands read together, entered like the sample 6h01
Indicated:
12h15
